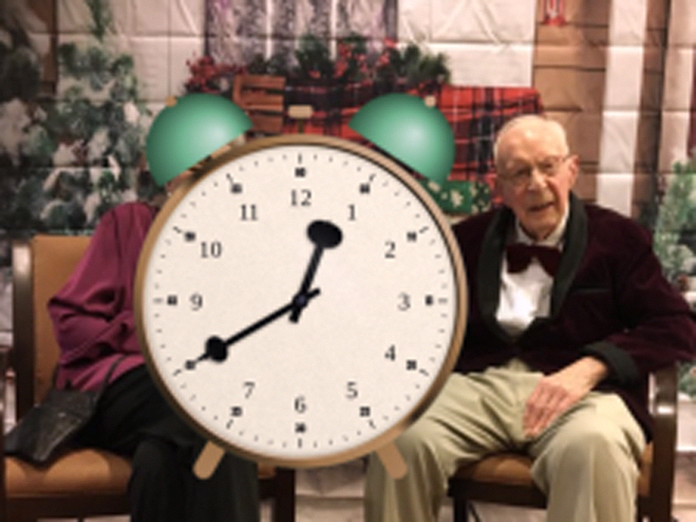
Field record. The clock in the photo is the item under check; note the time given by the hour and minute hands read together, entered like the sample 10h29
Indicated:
12h40
